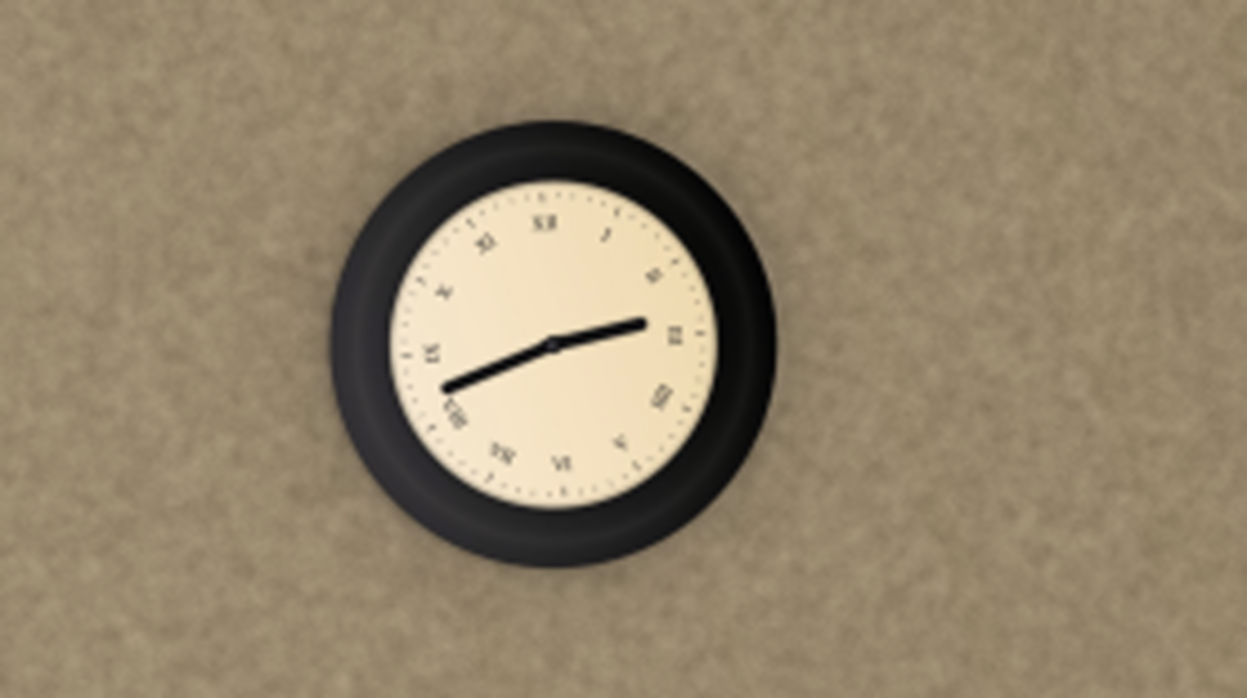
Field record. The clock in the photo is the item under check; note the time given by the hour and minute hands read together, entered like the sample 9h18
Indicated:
2h42
